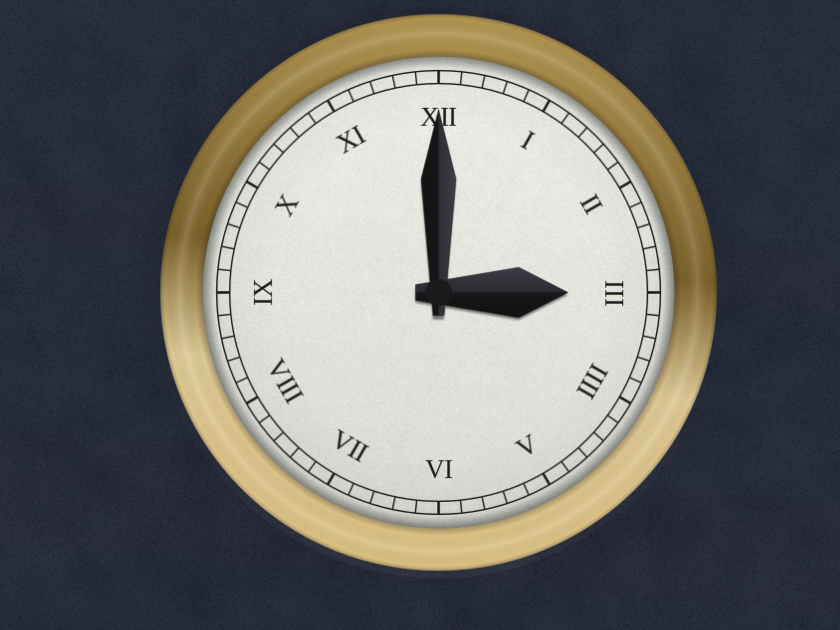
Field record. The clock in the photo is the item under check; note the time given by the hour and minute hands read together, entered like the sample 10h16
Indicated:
3h00
